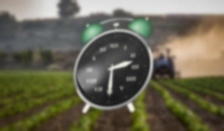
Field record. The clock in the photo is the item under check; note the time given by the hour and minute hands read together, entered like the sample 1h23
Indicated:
2h30
